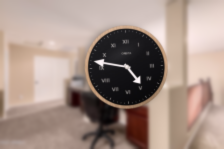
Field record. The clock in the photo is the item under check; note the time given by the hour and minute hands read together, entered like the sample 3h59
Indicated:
4h47
